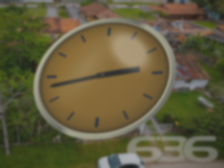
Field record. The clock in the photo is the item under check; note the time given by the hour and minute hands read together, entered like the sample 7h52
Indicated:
2h43
